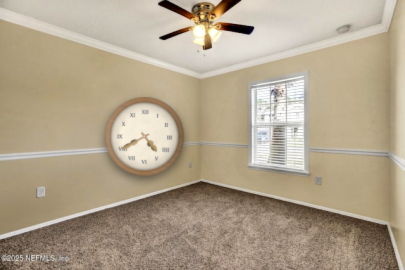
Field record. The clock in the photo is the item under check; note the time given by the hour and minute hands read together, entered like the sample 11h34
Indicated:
4h40
